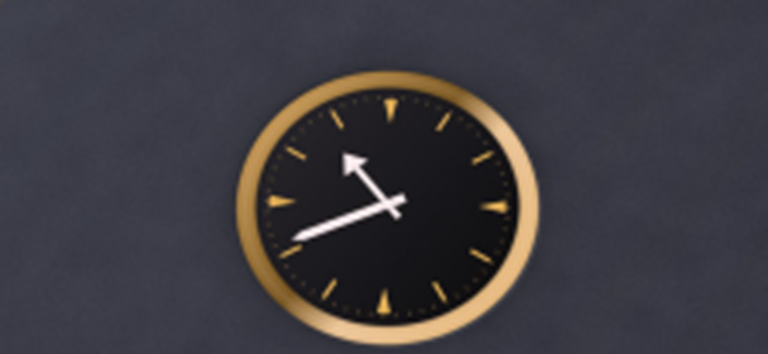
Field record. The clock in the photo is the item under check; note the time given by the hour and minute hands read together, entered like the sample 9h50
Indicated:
10h41
